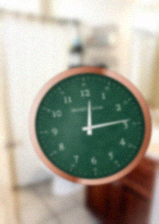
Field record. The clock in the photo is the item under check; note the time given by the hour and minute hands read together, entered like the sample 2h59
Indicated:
12h14
